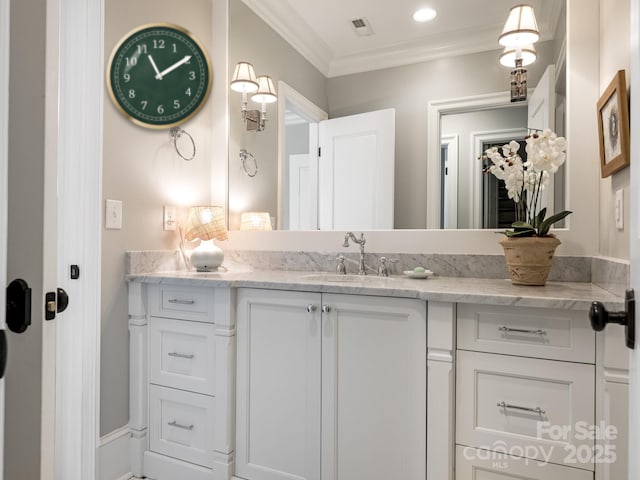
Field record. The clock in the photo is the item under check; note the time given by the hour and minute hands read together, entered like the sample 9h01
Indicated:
11h10
